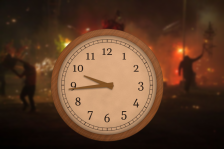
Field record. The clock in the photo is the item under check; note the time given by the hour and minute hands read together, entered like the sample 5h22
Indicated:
9h44
